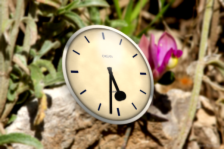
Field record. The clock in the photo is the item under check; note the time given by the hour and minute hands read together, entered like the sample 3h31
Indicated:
5h32
